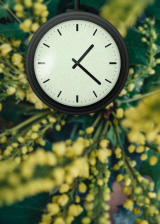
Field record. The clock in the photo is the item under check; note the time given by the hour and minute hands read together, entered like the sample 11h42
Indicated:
1h22
